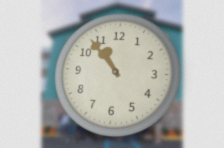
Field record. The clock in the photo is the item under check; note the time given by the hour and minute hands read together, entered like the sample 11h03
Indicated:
10h53
